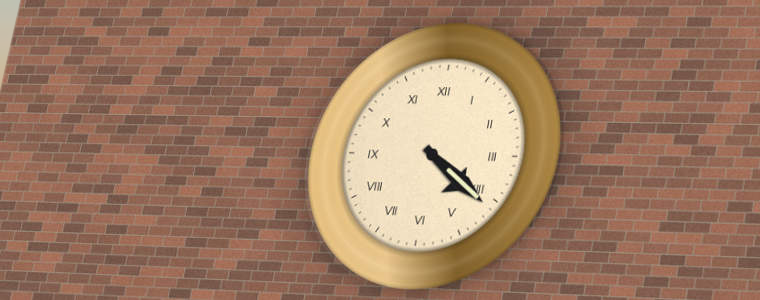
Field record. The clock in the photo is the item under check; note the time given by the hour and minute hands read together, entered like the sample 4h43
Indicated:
4h21
